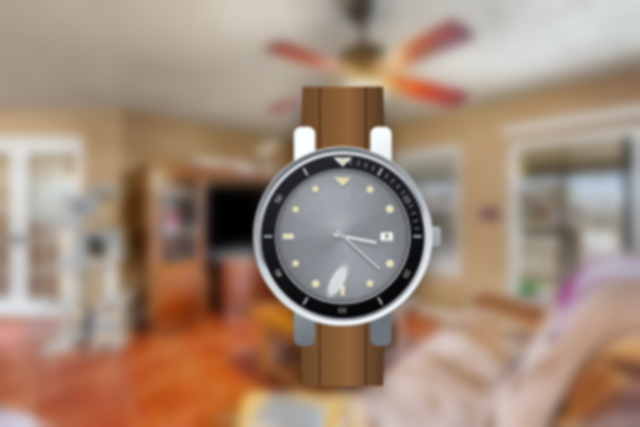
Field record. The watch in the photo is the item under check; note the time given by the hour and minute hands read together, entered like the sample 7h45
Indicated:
3h22
